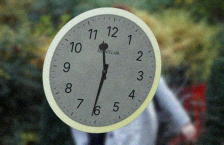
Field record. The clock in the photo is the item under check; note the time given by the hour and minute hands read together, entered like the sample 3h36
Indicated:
11h31
